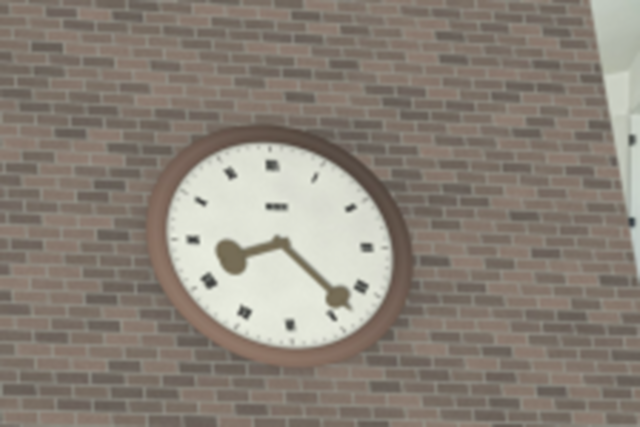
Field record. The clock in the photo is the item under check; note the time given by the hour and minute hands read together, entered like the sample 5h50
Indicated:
8h23
